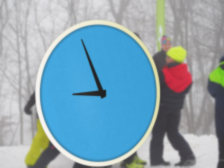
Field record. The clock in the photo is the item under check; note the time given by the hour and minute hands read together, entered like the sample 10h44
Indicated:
8h56
